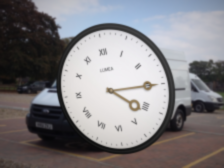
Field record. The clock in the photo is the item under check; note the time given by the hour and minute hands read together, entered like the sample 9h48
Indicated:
4h15
